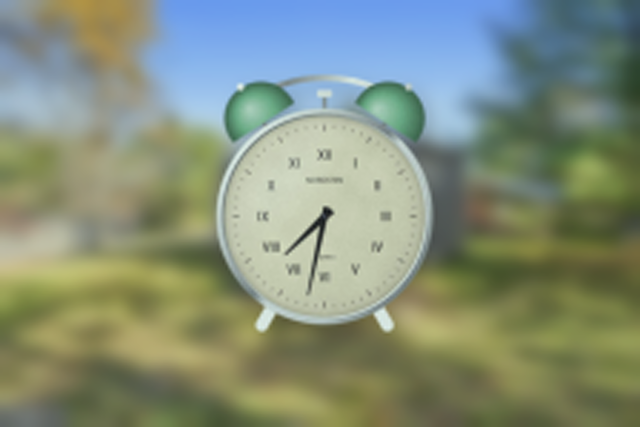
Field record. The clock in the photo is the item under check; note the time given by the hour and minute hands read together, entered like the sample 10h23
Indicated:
7h32
